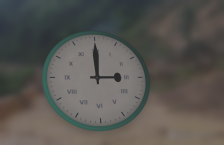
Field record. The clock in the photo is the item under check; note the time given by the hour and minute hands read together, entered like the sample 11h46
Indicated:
3h00
